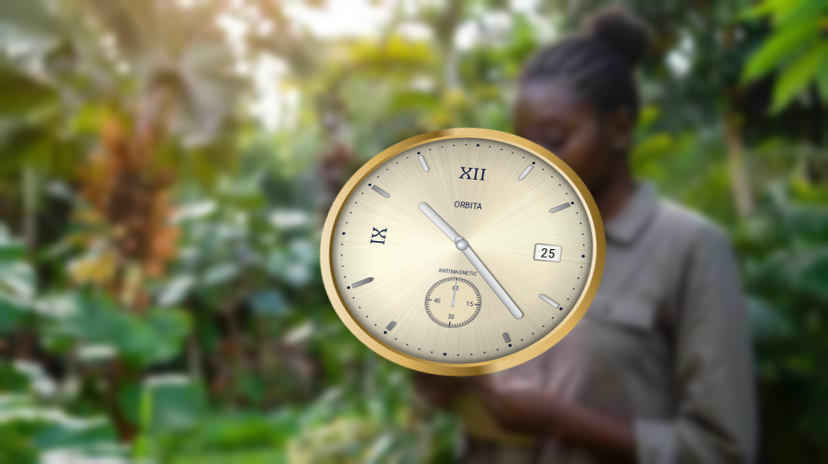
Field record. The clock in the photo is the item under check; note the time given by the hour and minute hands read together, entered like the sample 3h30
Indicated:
10h23
